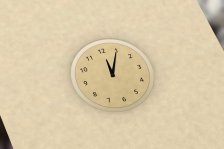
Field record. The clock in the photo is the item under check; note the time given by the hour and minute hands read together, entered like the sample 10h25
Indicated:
12h05
